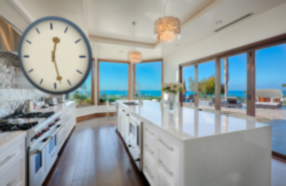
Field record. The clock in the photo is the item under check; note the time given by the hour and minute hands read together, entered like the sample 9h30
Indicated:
12h28
